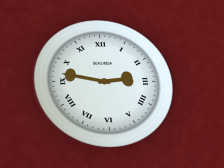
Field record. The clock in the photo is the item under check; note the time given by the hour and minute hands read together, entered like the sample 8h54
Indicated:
2h47
